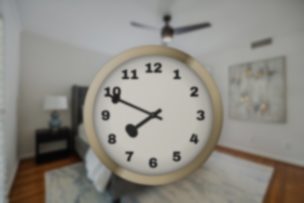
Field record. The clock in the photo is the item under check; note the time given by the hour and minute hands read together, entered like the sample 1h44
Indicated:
7h49
